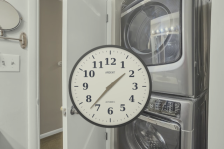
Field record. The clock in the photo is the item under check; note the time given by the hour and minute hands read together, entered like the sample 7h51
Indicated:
1h37
